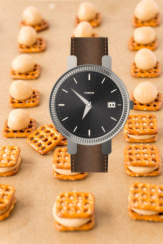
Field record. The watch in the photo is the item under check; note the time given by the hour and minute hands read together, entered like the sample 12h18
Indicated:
6h52
